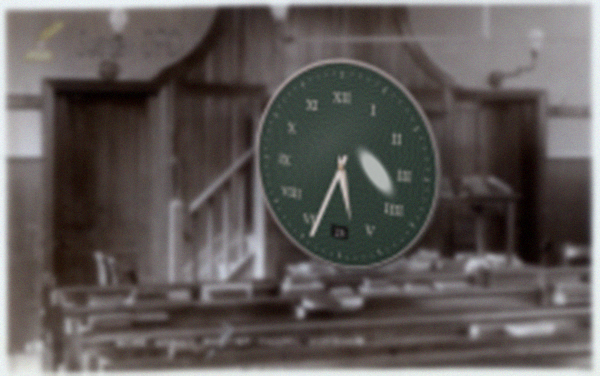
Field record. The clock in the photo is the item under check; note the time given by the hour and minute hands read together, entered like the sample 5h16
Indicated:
5h34
